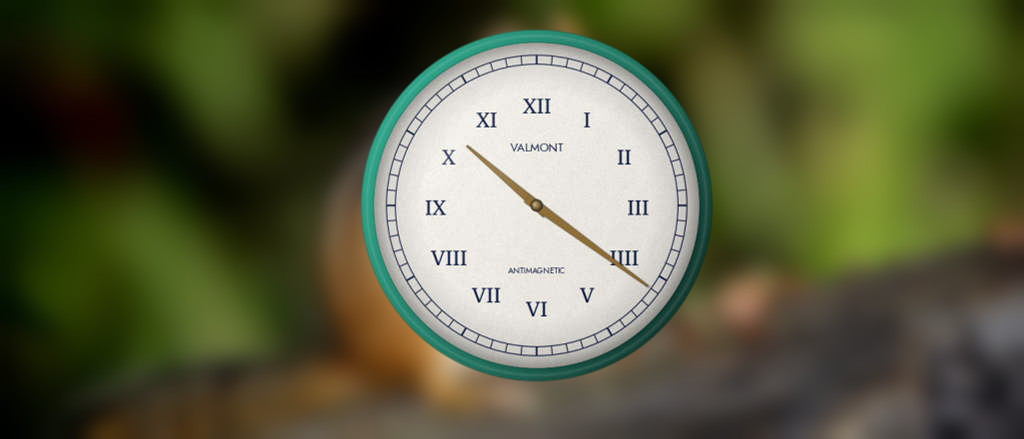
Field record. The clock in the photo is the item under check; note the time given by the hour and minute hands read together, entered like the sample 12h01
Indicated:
10h21
